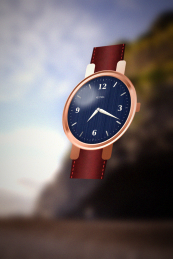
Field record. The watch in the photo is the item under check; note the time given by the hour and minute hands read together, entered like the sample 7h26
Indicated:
7h19
